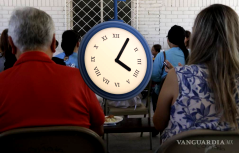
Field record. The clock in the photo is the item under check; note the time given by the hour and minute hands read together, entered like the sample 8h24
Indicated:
4h05
